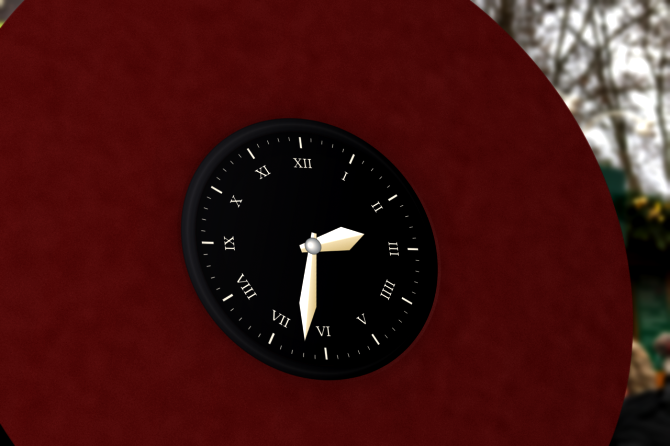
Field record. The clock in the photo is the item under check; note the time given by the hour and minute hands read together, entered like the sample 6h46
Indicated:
2h32
